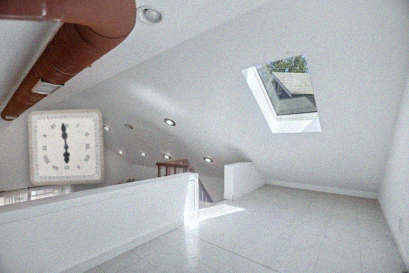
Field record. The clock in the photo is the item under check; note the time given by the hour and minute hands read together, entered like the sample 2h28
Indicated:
5h59
